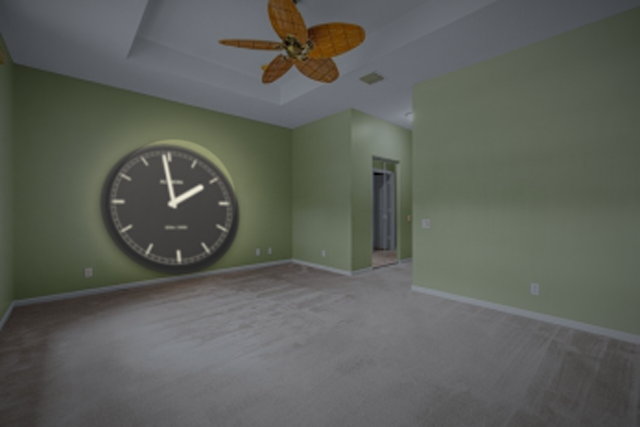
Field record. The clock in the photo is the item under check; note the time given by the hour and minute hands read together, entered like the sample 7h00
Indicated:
1h59
